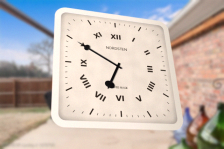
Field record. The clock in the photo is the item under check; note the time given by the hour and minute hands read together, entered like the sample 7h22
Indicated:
6h50
